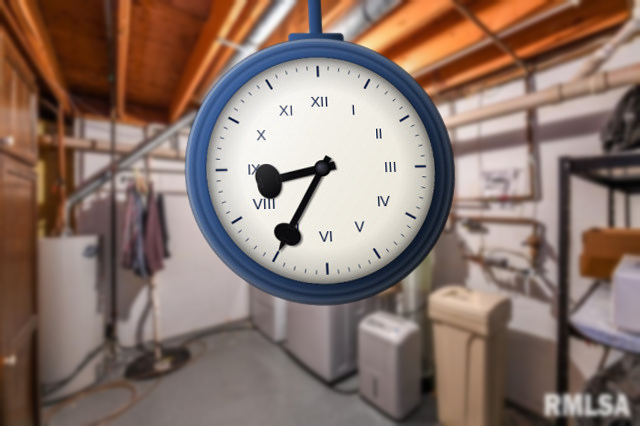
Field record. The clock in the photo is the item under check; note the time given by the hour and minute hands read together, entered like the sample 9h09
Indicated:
8h35
